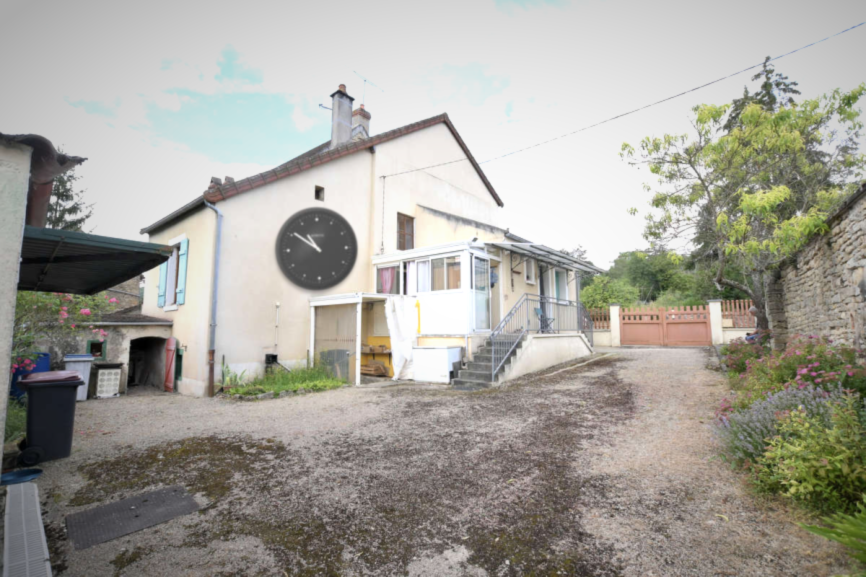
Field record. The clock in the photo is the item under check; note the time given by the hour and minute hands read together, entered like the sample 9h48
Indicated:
10h51
